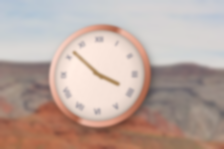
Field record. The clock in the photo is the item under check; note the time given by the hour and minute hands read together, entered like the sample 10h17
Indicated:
3h52
